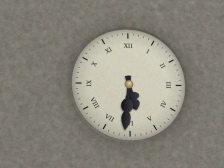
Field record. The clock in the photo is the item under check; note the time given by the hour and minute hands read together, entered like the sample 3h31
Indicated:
5h31
